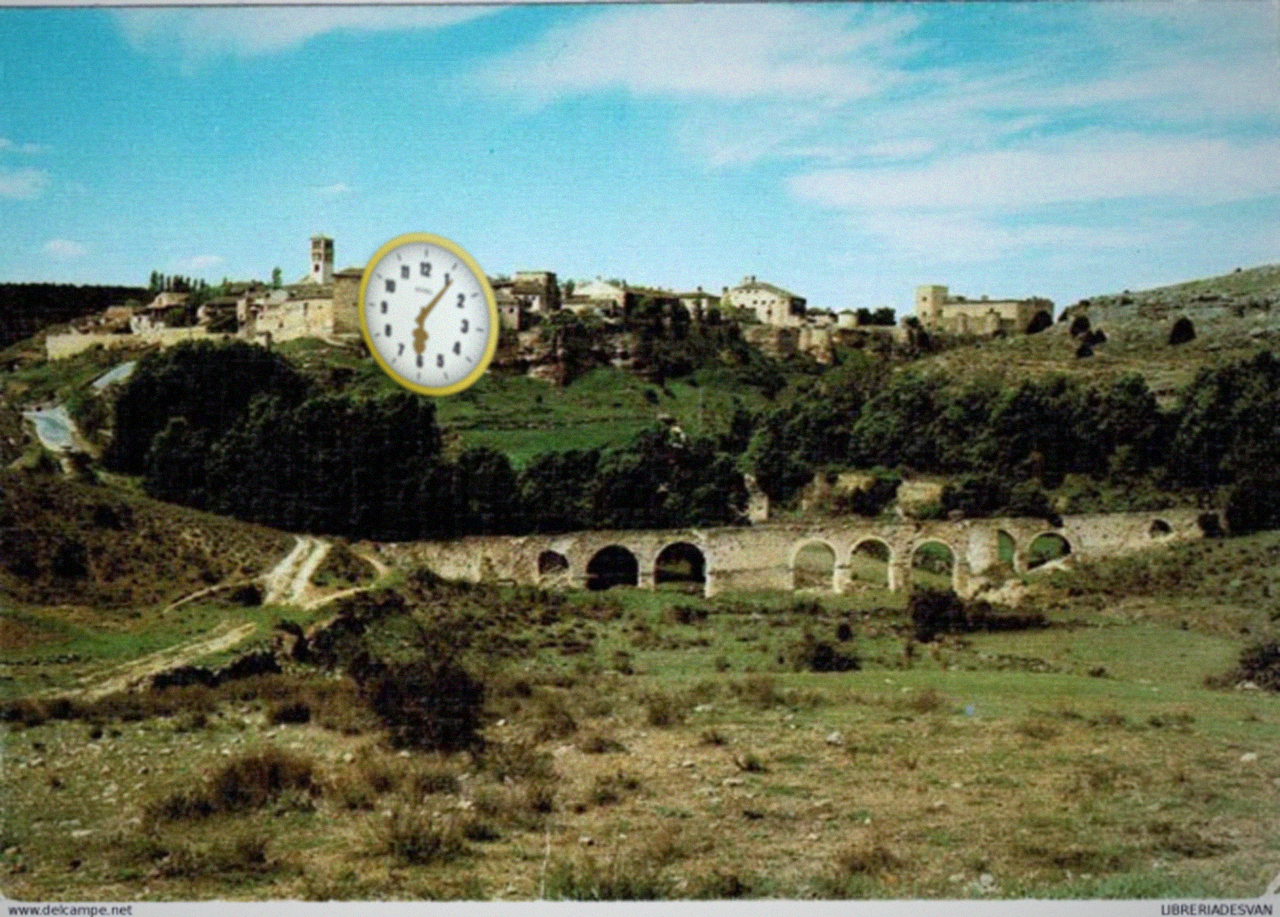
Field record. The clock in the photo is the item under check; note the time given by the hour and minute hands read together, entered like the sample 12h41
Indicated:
6h06
